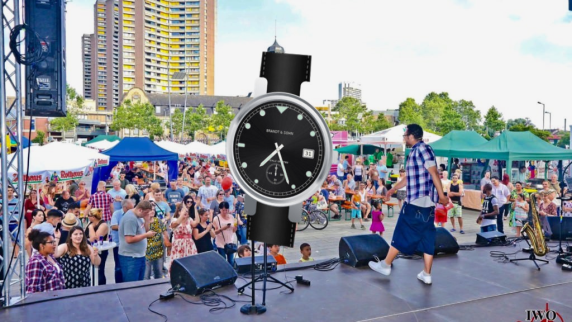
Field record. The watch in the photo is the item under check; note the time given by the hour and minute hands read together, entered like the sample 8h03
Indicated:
7h26
